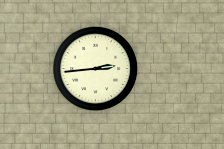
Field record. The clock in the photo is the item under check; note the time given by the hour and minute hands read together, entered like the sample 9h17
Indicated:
2h44
